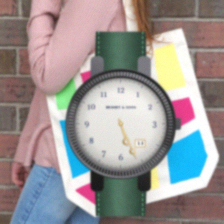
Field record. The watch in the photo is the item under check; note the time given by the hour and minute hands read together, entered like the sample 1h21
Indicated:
5h26
